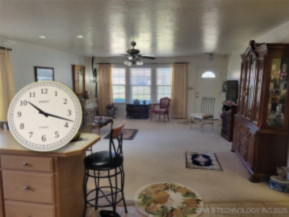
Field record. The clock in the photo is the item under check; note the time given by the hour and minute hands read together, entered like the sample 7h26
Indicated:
10h18
